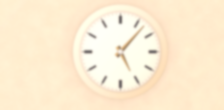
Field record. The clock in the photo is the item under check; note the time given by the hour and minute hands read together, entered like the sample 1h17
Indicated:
5h07
